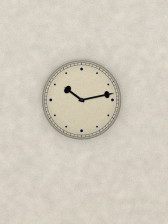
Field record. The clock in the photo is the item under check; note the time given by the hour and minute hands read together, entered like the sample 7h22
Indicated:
10h13
